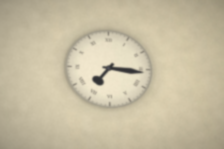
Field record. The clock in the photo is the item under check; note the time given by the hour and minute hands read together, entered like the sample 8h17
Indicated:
7h16
